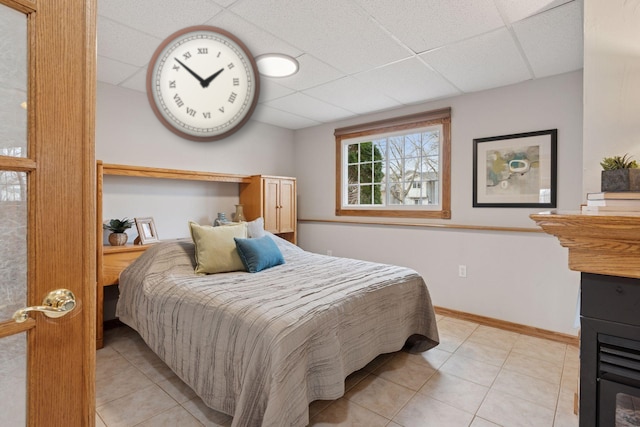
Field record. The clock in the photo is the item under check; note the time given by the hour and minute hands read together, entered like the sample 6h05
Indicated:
1h52
